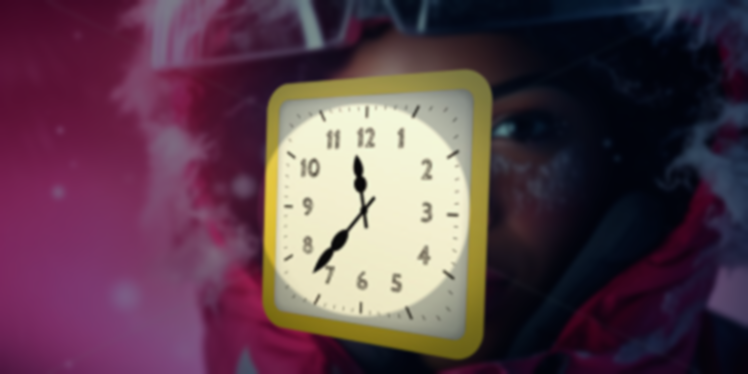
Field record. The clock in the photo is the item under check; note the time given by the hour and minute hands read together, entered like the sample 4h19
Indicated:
11h37
